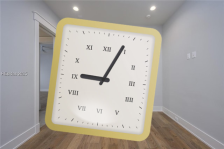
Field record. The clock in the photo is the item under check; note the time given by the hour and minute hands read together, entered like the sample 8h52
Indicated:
9h04
